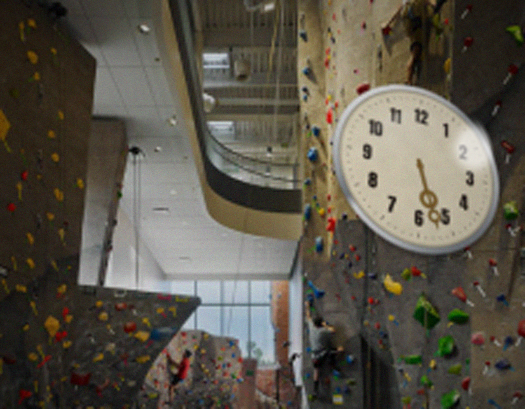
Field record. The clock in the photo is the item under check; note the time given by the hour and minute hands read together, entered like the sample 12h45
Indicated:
5h27
